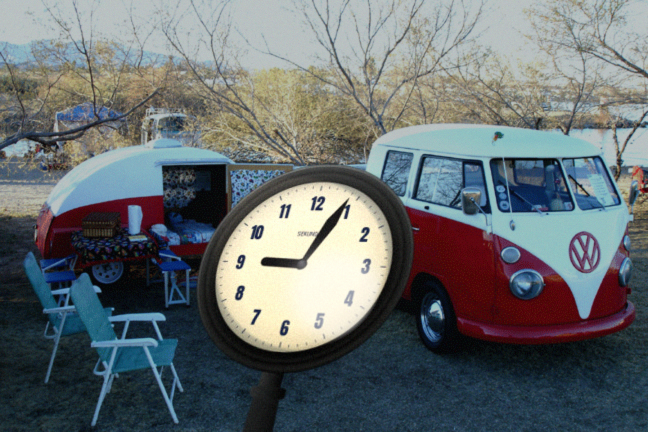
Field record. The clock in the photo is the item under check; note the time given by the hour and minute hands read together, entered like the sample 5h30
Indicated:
9h04
